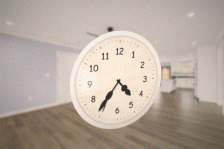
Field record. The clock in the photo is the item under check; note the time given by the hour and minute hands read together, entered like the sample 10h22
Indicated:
4h36
